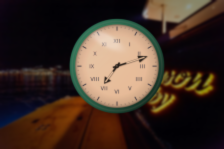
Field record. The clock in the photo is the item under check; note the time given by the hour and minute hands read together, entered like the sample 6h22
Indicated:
7h12
